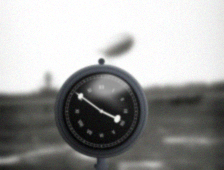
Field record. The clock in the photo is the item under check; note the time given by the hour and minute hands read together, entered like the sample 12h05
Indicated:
3h51
